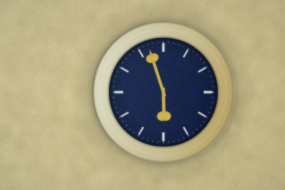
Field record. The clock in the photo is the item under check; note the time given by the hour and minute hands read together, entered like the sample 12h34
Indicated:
5h57
